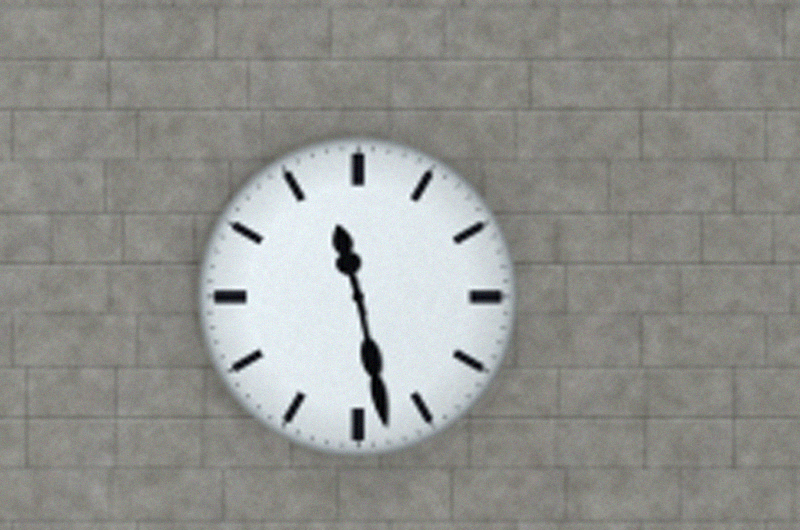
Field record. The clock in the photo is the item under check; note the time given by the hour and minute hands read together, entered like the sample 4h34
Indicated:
11h28
